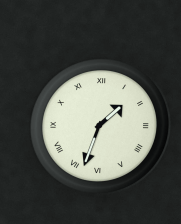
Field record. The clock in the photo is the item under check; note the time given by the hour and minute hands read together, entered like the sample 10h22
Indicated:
1h33
